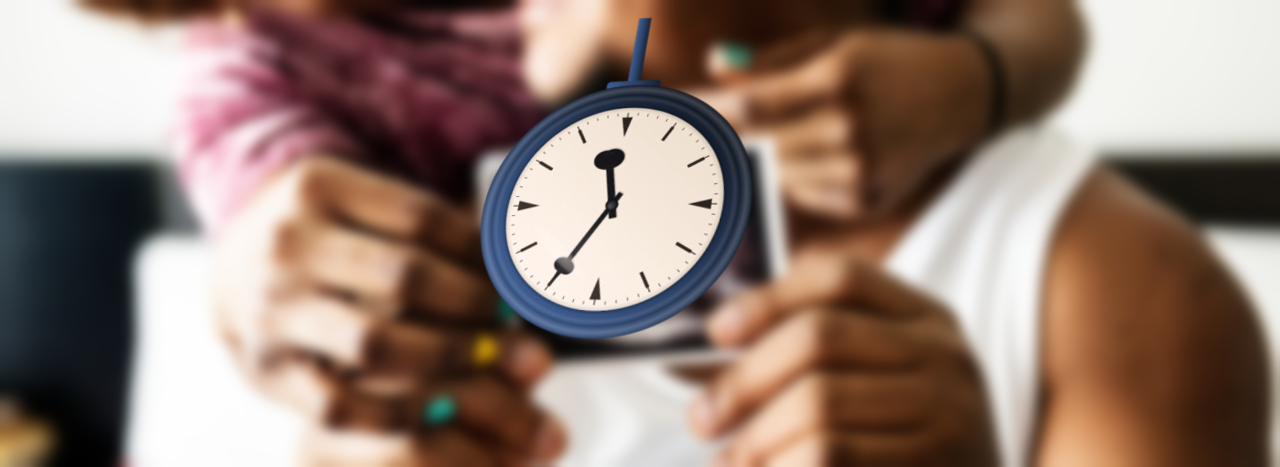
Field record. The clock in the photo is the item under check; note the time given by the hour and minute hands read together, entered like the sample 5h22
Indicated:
11h35
